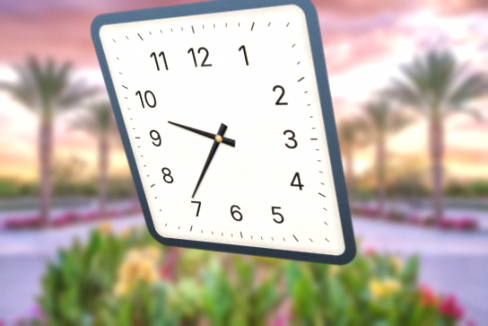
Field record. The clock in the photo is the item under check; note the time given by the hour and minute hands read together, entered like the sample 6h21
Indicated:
9h36
